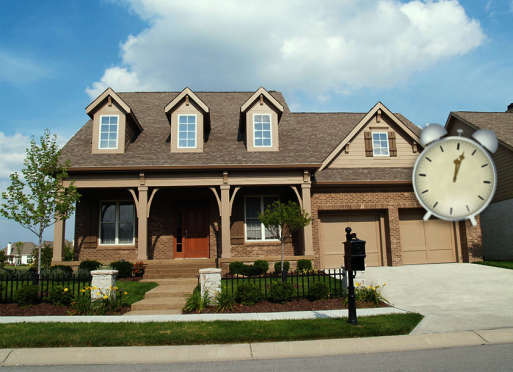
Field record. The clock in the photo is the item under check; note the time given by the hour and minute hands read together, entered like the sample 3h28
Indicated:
12h02
